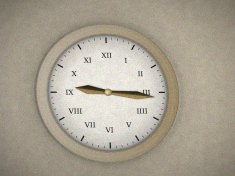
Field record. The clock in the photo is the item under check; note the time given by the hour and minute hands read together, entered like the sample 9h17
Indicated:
9h16
